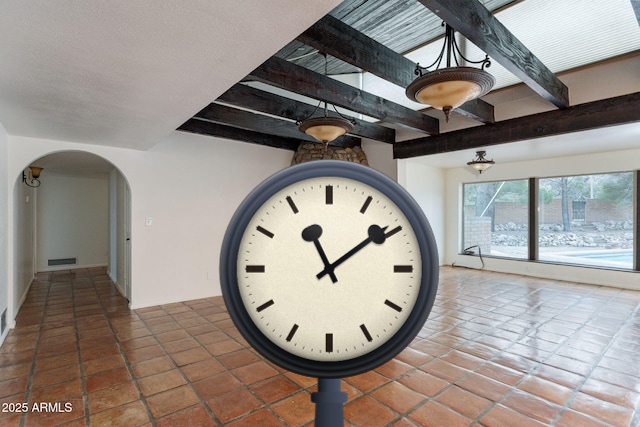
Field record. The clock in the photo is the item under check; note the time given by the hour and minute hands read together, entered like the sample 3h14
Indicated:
11h09
